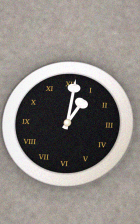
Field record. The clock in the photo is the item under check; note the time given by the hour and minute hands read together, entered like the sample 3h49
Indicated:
1h01
